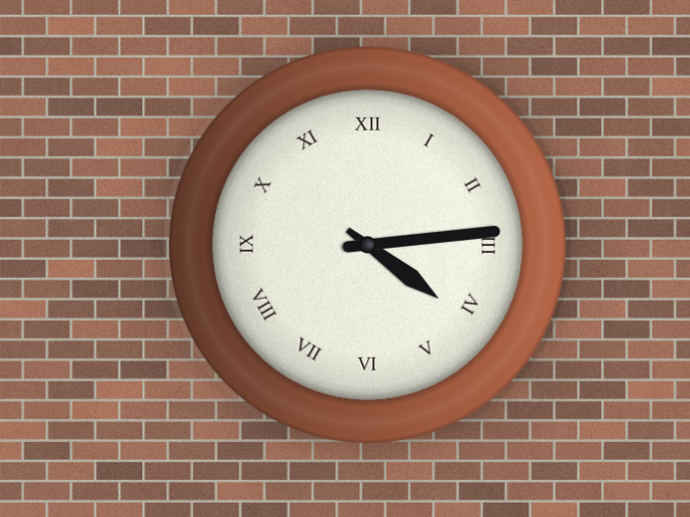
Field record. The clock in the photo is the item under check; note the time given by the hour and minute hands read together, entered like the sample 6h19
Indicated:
4h14
